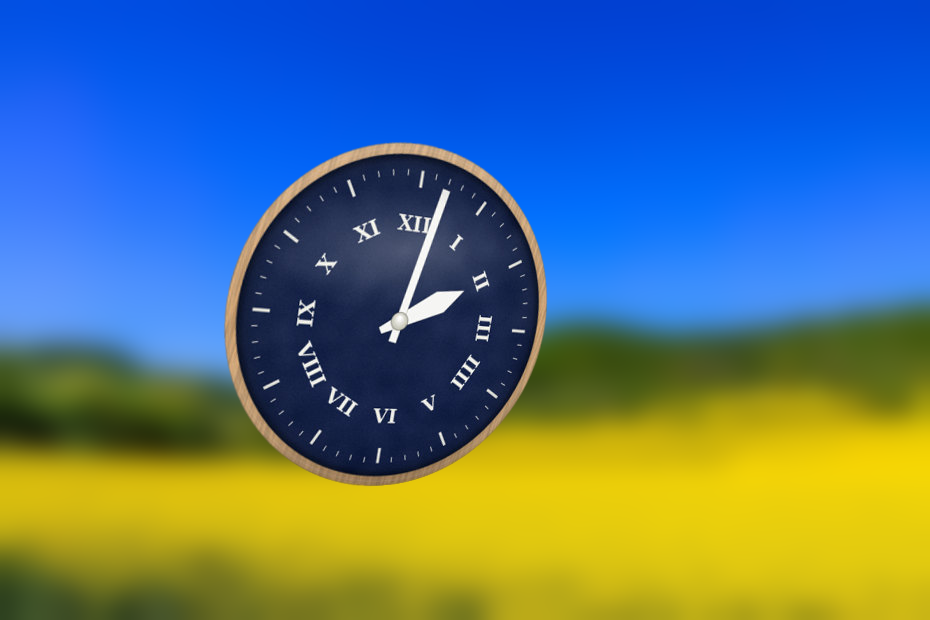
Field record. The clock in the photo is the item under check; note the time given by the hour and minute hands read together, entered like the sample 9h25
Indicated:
2h02
